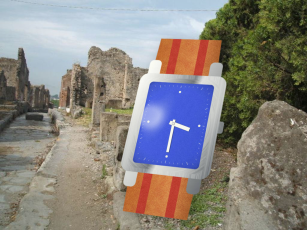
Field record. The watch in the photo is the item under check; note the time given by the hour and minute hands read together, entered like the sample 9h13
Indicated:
3h30
